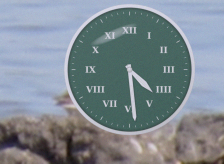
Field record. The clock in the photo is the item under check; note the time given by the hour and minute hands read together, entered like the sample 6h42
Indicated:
4h29
